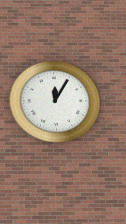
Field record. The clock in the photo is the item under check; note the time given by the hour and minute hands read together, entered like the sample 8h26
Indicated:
12h05
